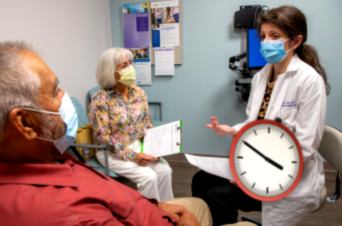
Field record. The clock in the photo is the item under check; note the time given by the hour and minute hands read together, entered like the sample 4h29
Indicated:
3h50
